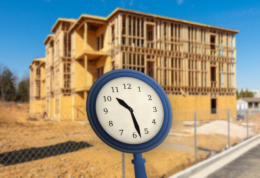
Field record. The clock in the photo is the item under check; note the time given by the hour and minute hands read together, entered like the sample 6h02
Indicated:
10h28
